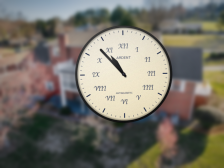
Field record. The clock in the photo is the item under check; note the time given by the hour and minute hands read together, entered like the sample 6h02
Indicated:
10h53
